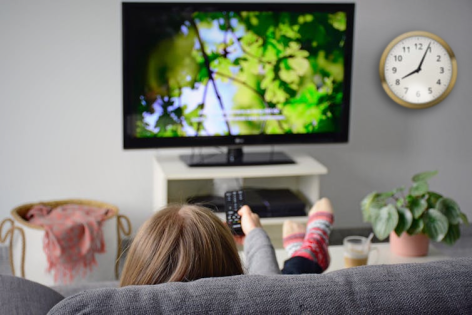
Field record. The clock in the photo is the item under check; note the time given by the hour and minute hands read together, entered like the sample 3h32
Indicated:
8h04
